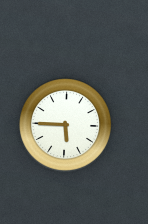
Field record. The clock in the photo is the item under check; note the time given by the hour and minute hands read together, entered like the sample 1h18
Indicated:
5h45
